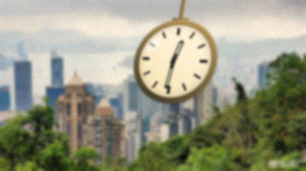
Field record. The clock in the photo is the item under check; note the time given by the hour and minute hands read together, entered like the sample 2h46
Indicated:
12h31
